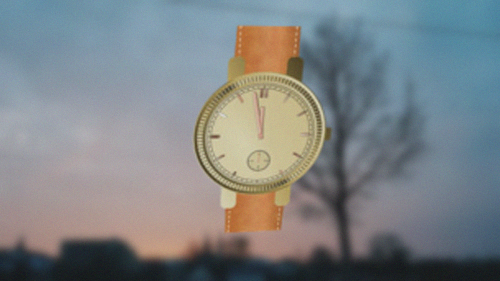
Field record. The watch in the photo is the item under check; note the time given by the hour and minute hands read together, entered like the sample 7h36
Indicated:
11h58
